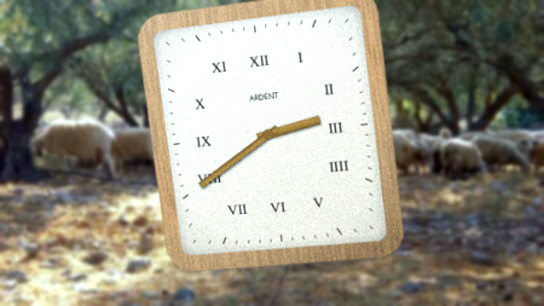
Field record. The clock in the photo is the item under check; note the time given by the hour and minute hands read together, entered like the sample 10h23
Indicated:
2h40
